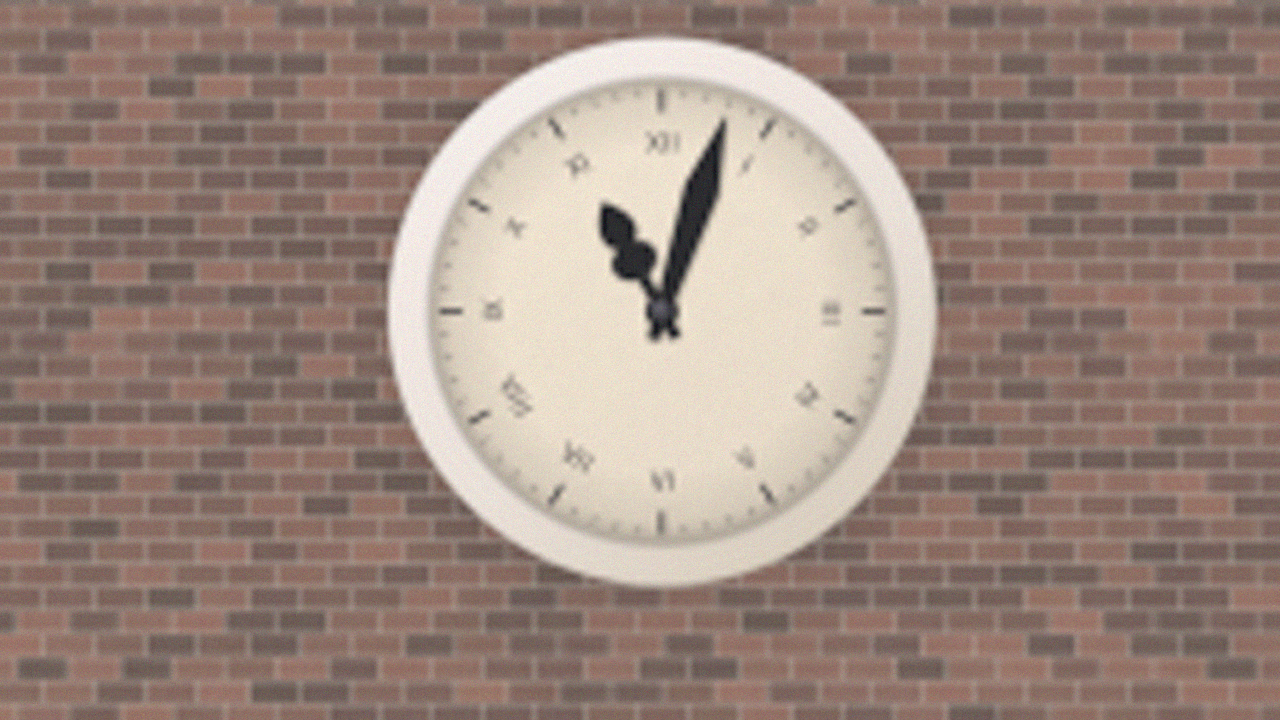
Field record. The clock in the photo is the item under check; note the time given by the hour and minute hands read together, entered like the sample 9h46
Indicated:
11h03
